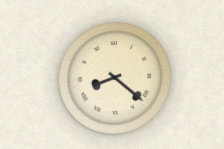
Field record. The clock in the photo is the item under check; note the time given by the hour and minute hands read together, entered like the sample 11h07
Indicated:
8h22
